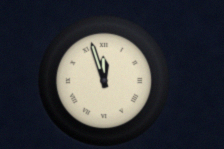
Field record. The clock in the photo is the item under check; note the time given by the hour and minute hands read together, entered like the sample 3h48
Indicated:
11h57
